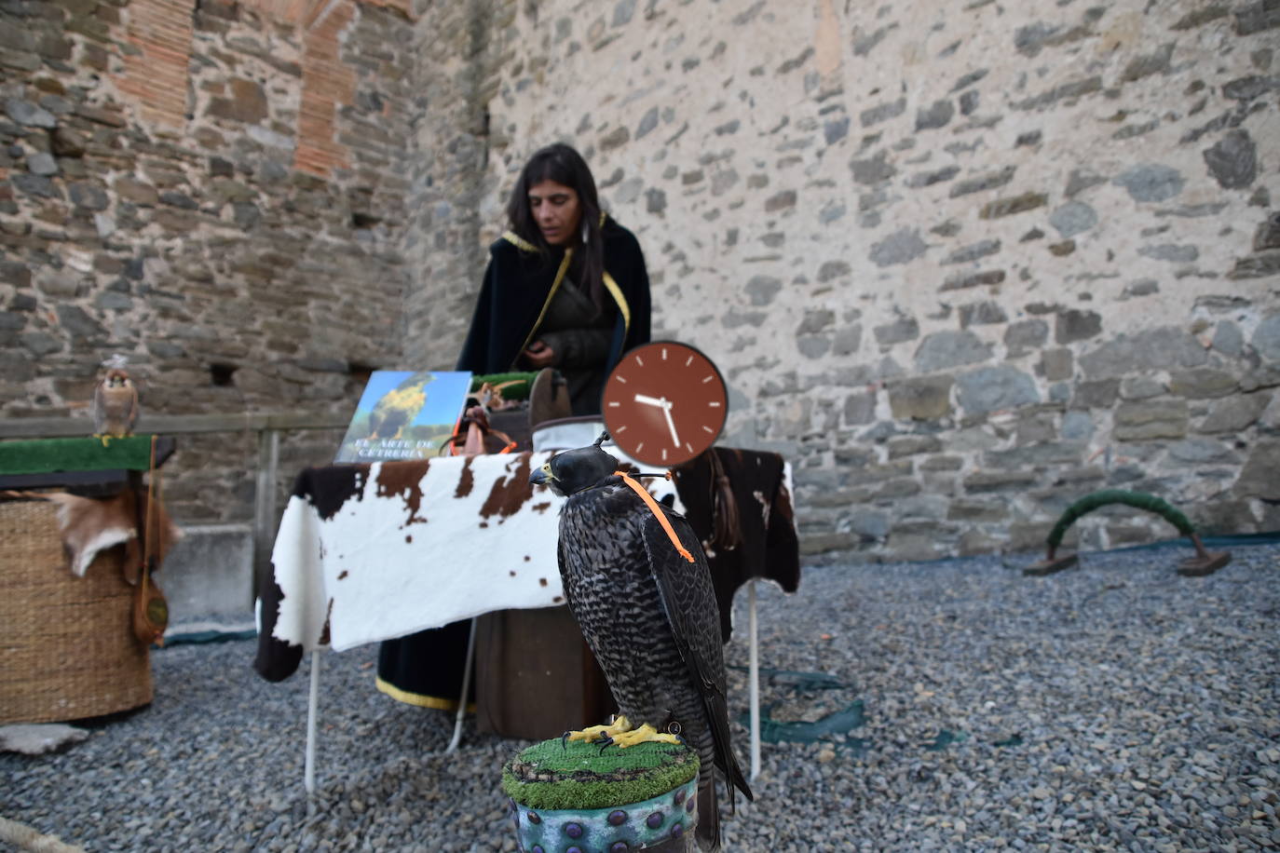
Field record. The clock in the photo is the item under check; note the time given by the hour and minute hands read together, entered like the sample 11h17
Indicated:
9h27
